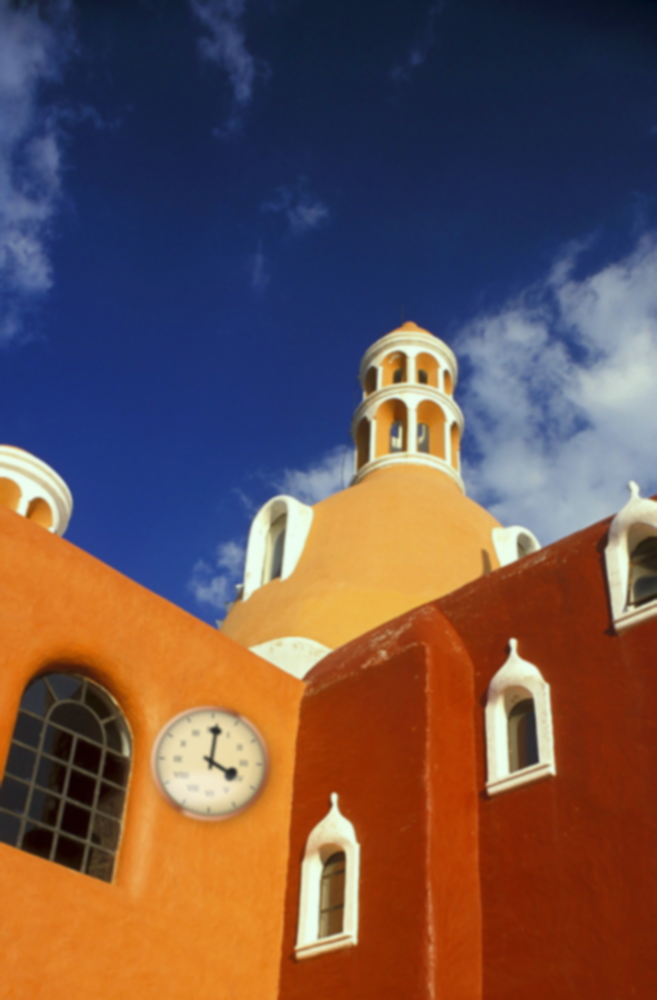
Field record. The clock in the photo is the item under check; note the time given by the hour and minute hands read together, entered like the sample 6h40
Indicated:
4h01
